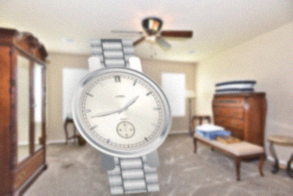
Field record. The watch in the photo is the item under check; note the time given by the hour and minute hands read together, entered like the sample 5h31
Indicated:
1h43
